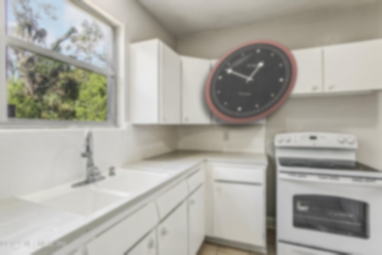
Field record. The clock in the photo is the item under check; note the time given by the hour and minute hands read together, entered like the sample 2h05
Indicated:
12h48
